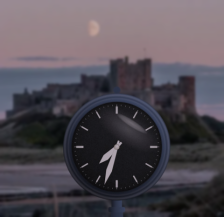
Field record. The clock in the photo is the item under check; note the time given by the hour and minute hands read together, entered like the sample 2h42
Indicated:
7h33
